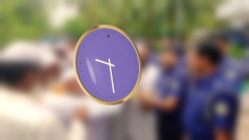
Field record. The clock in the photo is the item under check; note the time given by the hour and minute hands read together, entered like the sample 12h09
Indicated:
9h29
